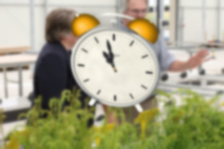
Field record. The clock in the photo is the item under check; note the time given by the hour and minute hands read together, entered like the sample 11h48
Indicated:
10h58
